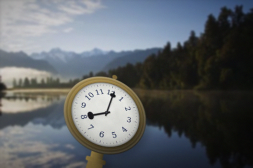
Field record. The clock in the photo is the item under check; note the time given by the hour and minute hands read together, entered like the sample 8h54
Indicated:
8h01
